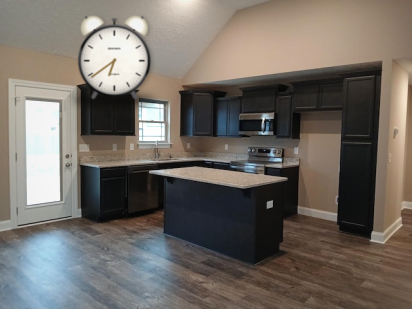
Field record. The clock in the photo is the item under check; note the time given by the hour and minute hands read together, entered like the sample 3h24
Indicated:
6h39
